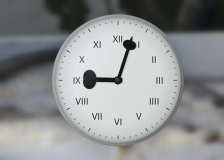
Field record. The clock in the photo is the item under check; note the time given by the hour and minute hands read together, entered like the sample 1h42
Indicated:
9h03
